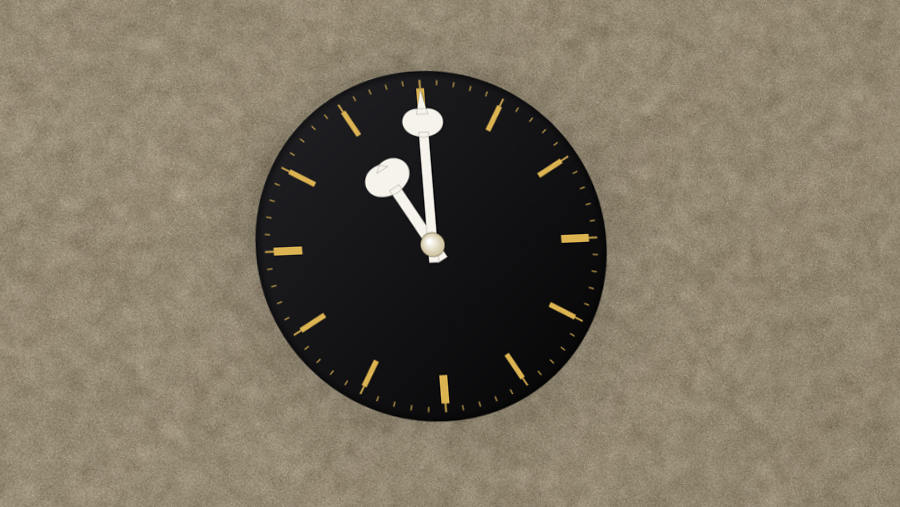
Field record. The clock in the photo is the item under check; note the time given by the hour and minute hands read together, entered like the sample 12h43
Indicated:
11h00
